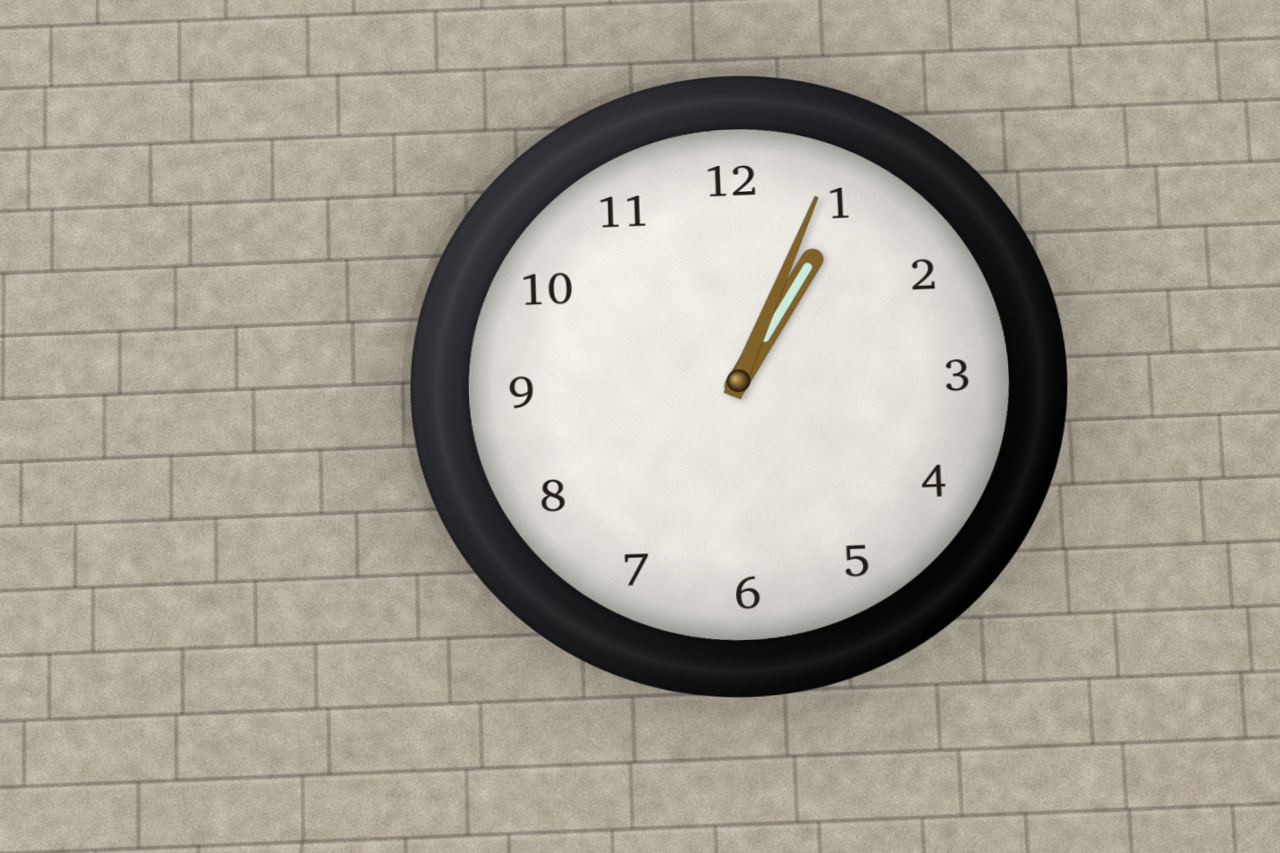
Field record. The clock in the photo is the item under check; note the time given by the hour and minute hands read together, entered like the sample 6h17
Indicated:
1h04
